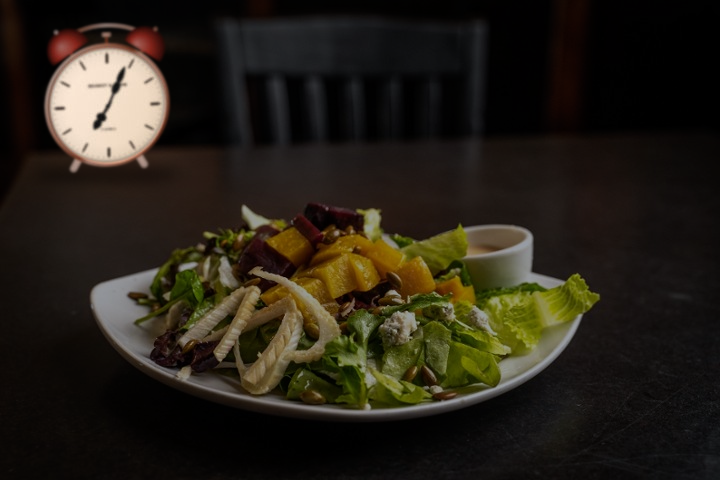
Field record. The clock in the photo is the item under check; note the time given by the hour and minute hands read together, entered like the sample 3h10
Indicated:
7h04
